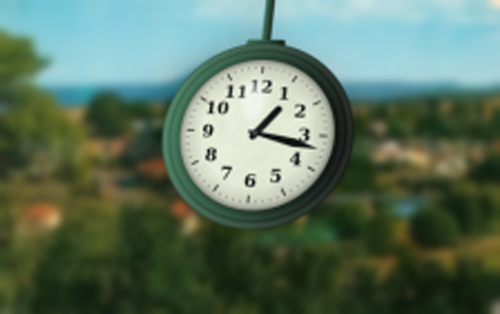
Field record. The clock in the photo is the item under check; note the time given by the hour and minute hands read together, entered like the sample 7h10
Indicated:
1h17
